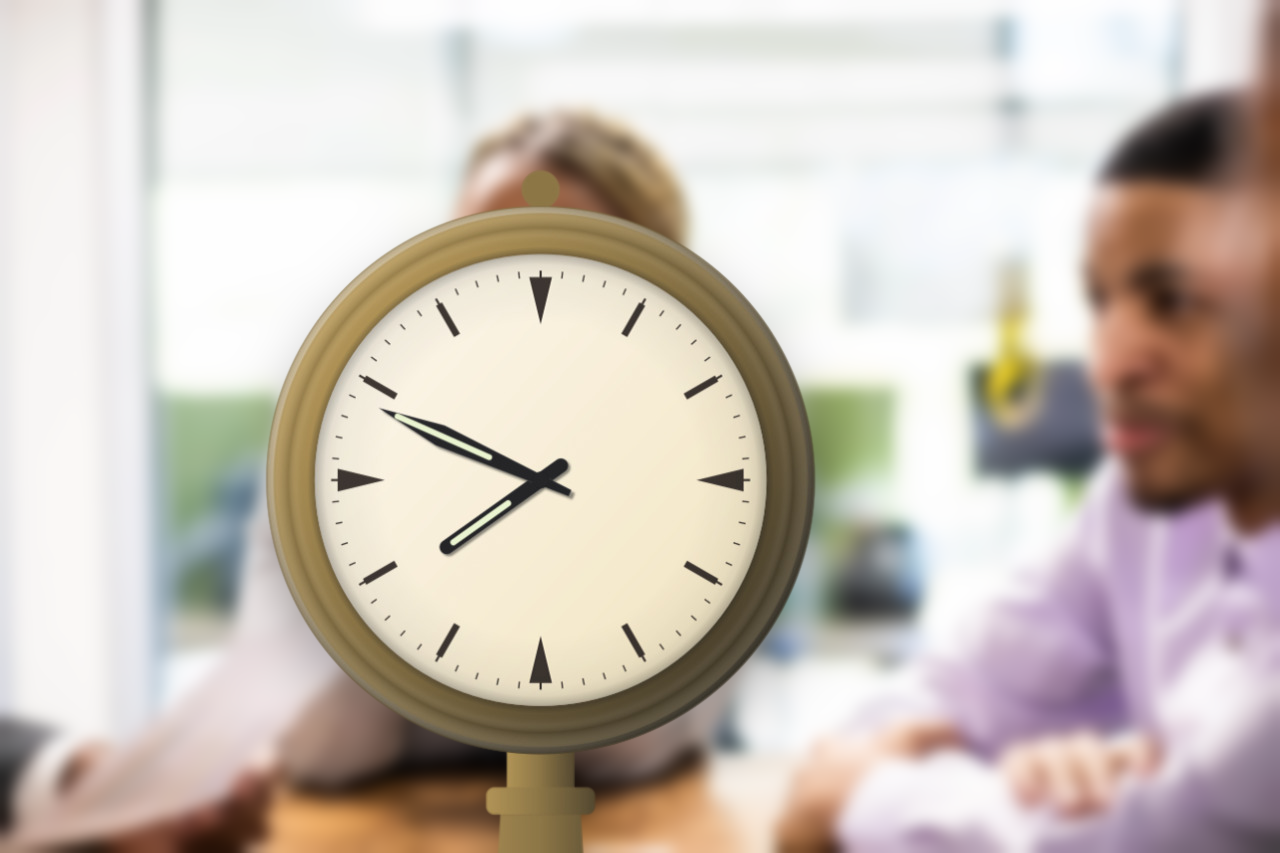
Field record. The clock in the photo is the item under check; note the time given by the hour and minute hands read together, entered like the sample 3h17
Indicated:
7h49
